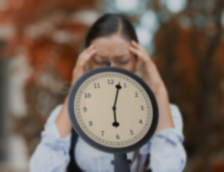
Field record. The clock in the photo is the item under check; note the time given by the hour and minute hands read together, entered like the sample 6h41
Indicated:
6h03
